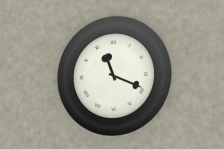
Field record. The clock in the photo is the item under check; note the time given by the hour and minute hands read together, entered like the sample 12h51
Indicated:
11h19
